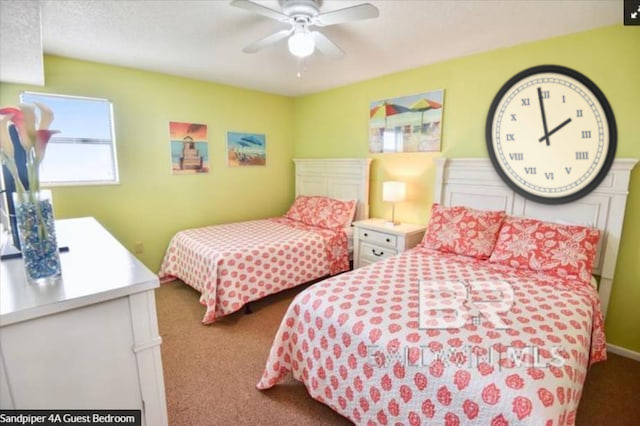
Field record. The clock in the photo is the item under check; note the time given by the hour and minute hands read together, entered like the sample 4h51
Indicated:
1h59
